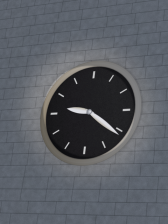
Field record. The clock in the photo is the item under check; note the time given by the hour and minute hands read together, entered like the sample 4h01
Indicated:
9h21
